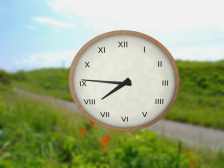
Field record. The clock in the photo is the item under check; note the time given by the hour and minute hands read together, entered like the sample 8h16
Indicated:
7h46
